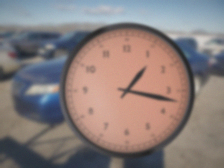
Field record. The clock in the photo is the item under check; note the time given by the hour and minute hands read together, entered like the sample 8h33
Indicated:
1h17
